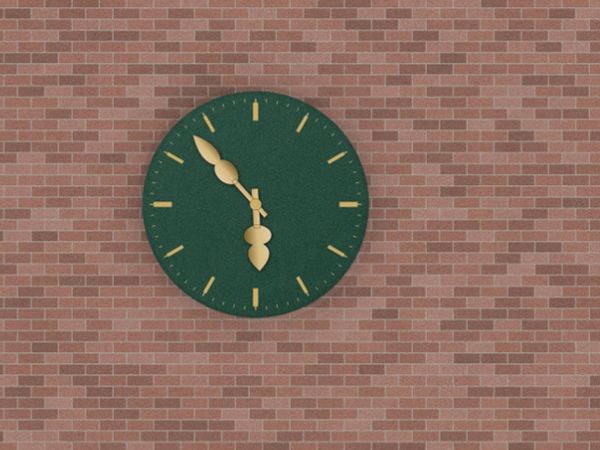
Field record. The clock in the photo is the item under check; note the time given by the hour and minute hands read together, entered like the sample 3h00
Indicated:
5h53
